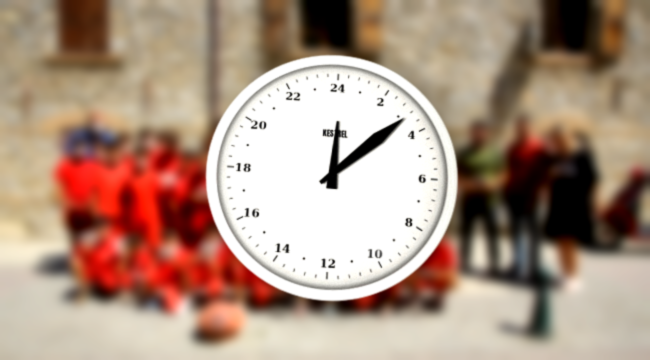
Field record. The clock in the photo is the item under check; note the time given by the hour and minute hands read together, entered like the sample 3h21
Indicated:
0h08
